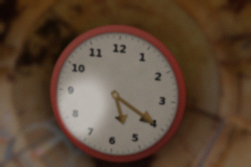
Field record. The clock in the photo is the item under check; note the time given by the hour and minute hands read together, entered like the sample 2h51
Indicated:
5h20
